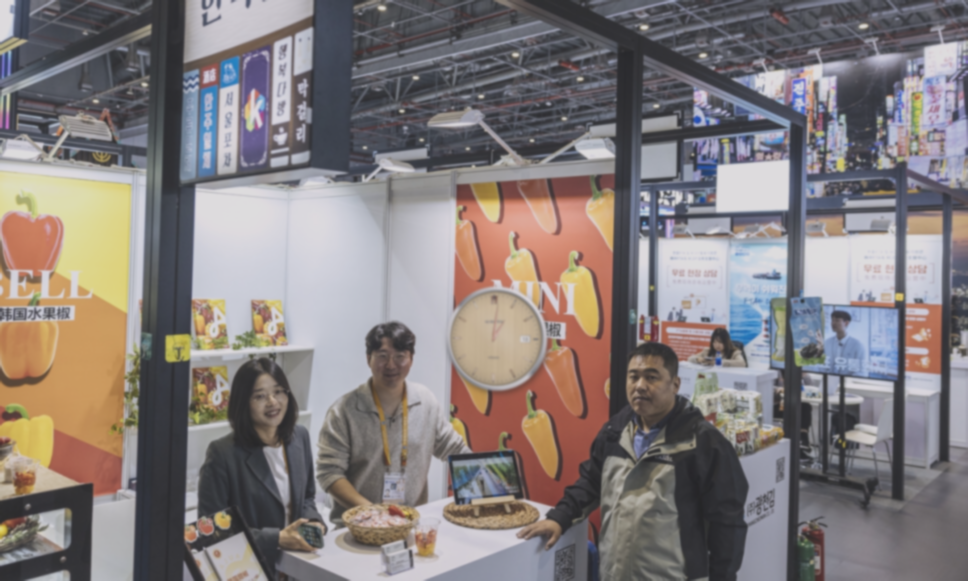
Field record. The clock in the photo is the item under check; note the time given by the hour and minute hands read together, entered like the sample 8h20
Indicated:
1h01
